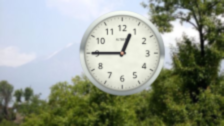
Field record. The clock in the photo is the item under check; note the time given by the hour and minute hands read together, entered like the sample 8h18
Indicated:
12h45
